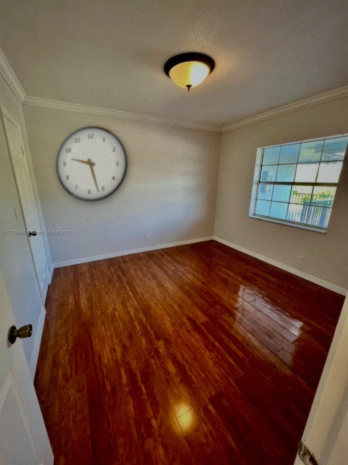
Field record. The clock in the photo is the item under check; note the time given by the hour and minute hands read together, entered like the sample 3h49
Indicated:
9h27
